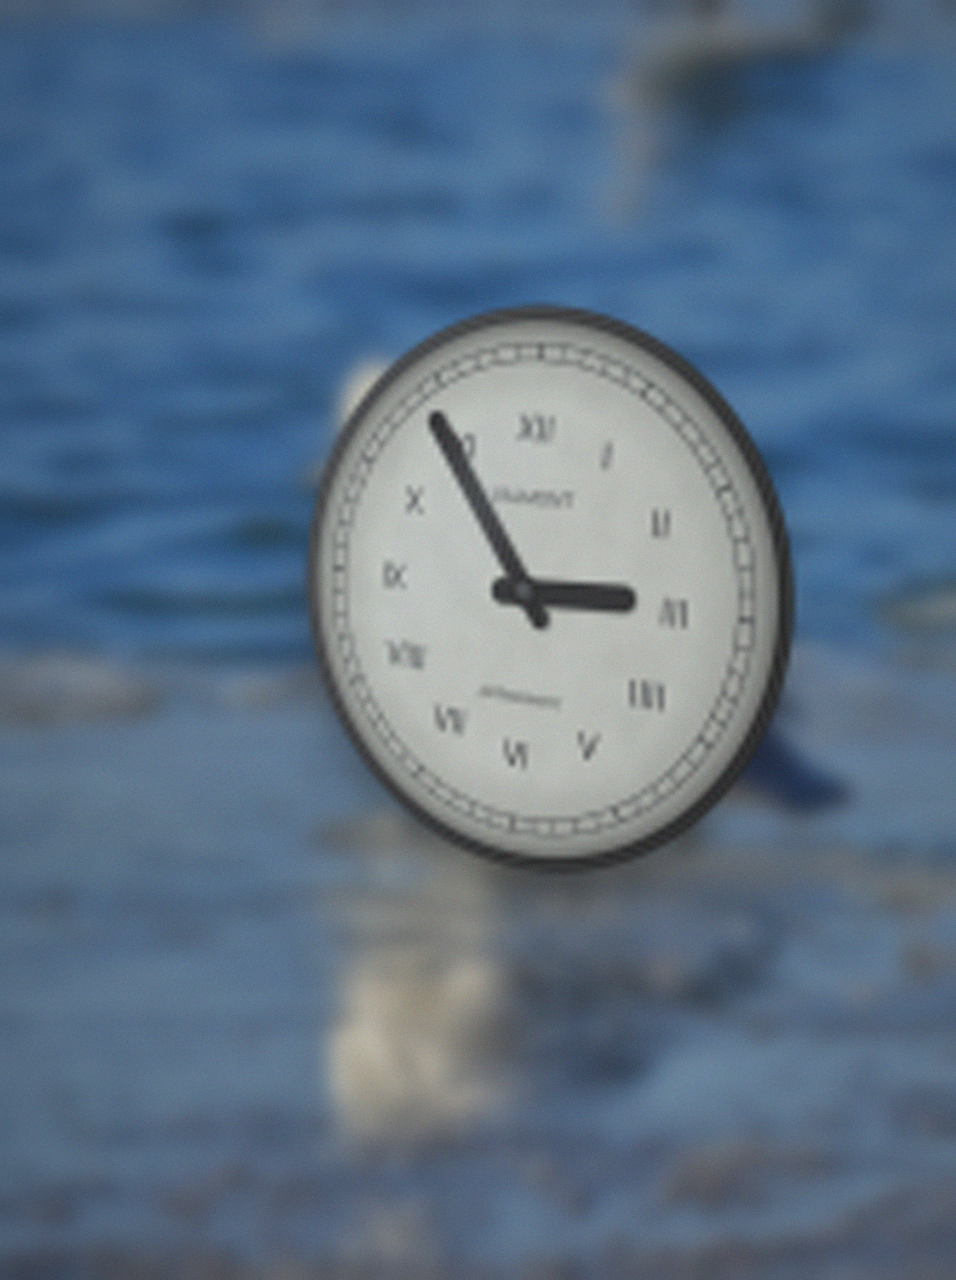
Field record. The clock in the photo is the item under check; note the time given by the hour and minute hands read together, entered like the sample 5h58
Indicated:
2h54
